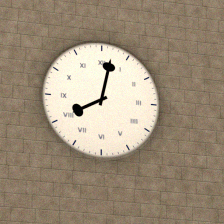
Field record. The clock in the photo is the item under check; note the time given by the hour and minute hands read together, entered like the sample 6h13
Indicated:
8h02
